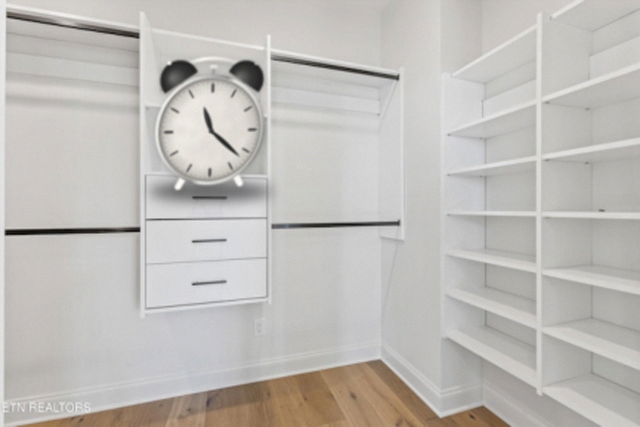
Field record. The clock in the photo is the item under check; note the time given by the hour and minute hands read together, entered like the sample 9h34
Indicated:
11h22
